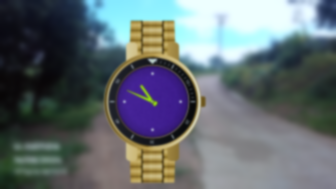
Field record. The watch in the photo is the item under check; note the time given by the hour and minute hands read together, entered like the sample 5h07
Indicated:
10h49
